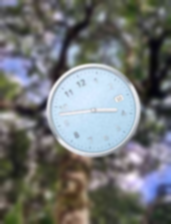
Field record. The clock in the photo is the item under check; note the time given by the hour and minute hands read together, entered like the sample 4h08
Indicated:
3h48
